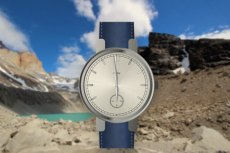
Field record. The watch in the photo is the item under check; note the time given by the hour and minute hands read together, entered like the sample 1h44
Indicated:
5h59
